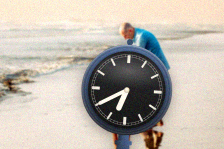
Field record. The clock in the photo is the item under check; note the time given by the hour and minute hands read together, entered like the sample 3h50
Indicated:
6h40
